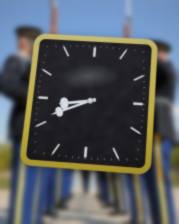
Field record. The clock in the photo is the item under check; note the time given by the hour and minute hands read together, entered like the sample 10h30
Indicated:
8h41
